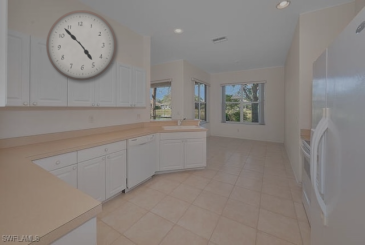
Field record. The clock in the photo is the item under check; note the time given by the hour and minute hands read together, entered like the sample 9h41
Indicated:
4h53
